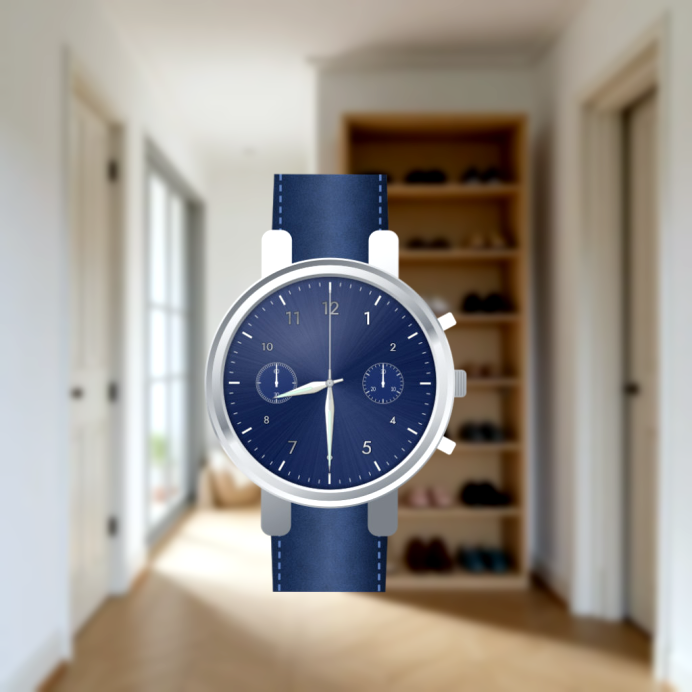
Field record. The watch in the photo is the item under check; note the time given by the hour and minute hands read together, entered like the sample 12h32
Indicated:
8h30
